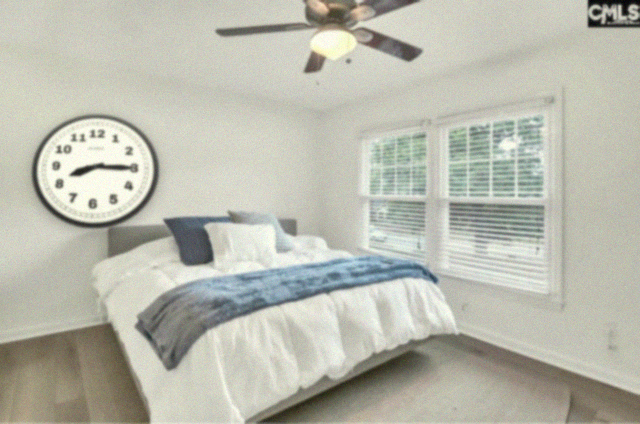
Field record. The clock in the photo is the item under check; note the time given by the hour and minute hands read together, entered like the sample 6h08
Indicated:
8h15
